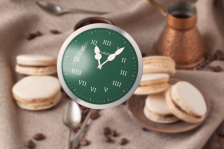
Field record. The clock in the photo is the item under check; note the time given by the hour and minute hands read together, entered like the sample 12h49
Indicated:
11h06
